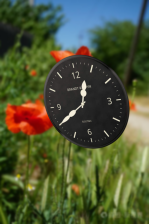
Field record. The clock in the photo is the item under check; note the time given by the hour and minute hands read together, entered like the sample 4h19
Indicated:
12h40
